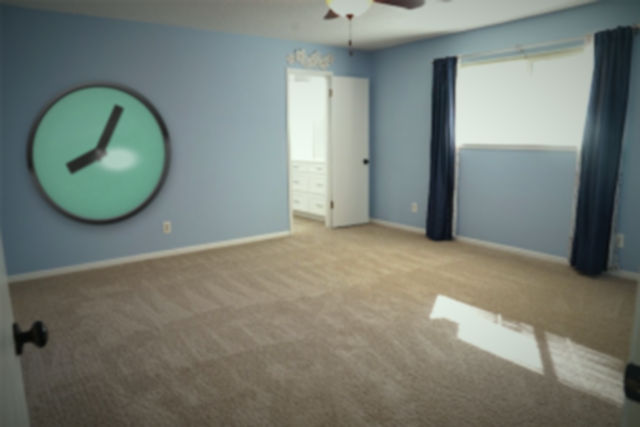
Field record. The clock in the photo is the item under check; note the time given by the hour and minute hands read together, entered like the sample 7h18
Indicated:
8h04
